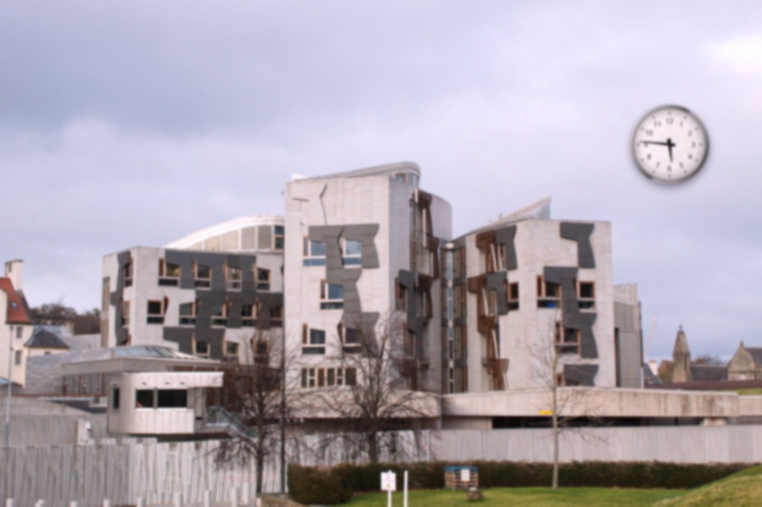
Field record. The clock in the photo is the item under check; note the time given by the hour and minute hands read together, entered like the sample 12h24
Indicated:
5h46
